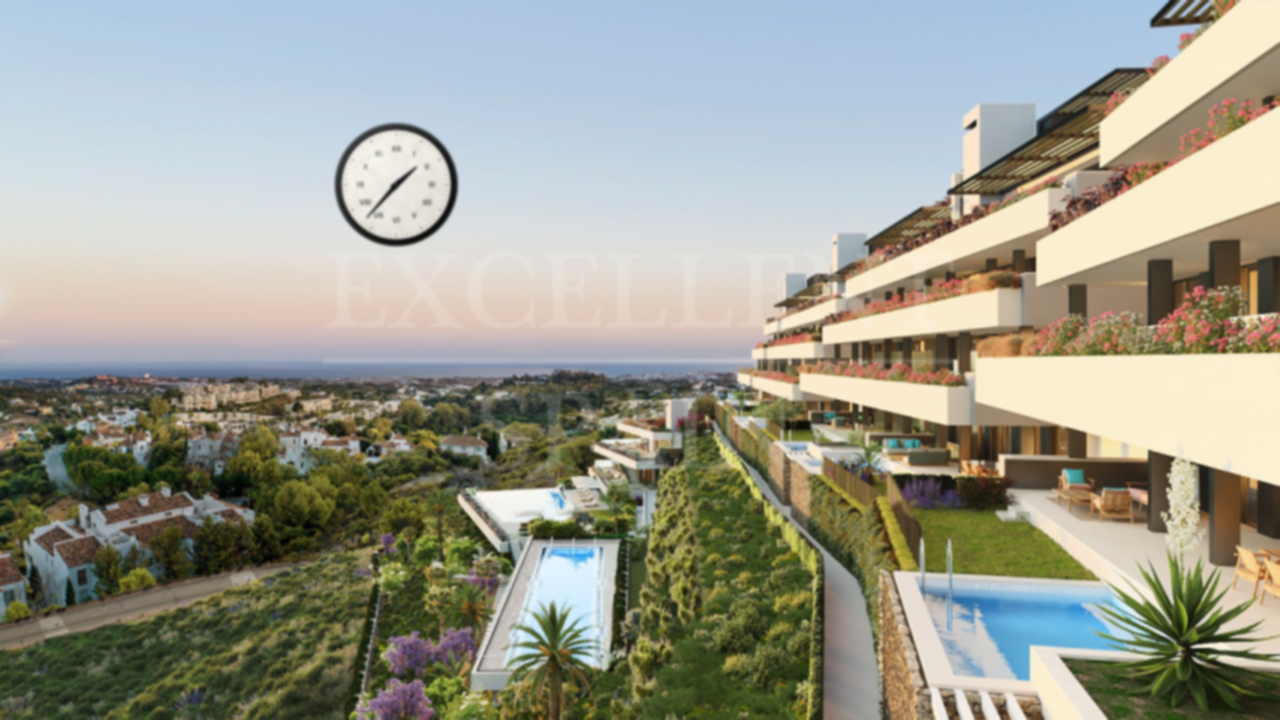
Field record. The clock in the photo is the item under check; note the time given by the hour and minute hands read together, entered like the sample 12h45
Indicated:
1h37
